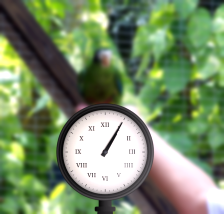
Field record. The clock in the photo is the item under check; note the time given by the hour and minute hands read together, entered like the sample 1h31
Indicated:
1h05
